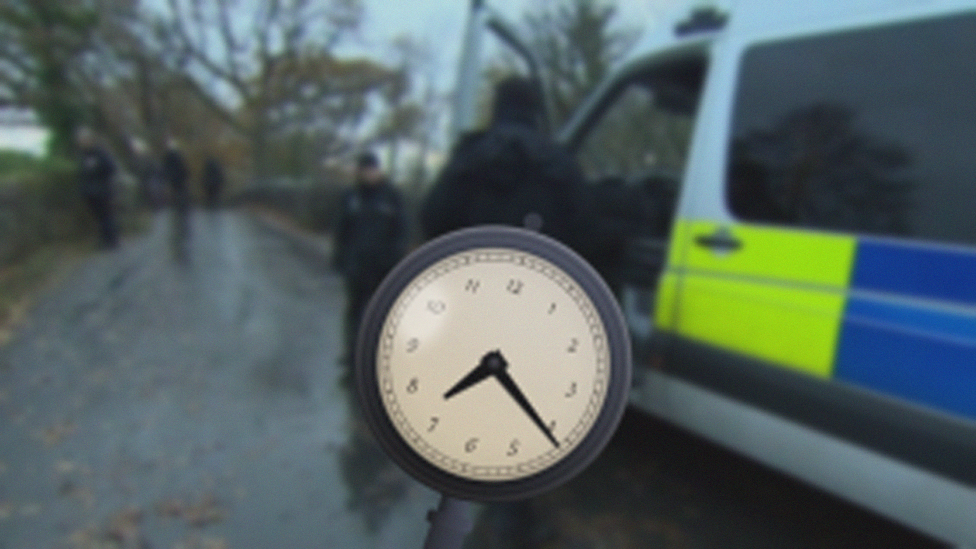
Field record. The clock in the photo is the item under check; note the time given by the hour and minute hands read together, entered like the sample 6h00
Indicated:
7h21
